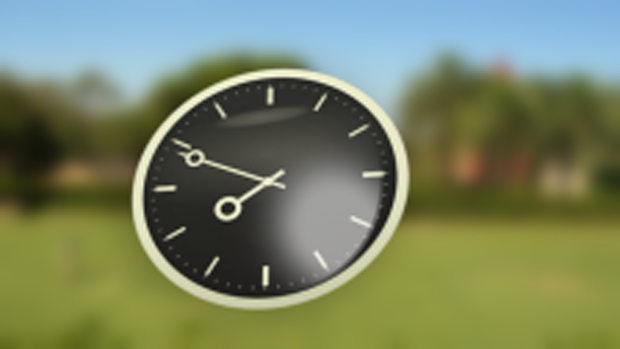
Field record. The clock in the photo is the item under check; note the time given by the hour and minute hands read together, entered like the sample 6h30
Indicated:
7h49
